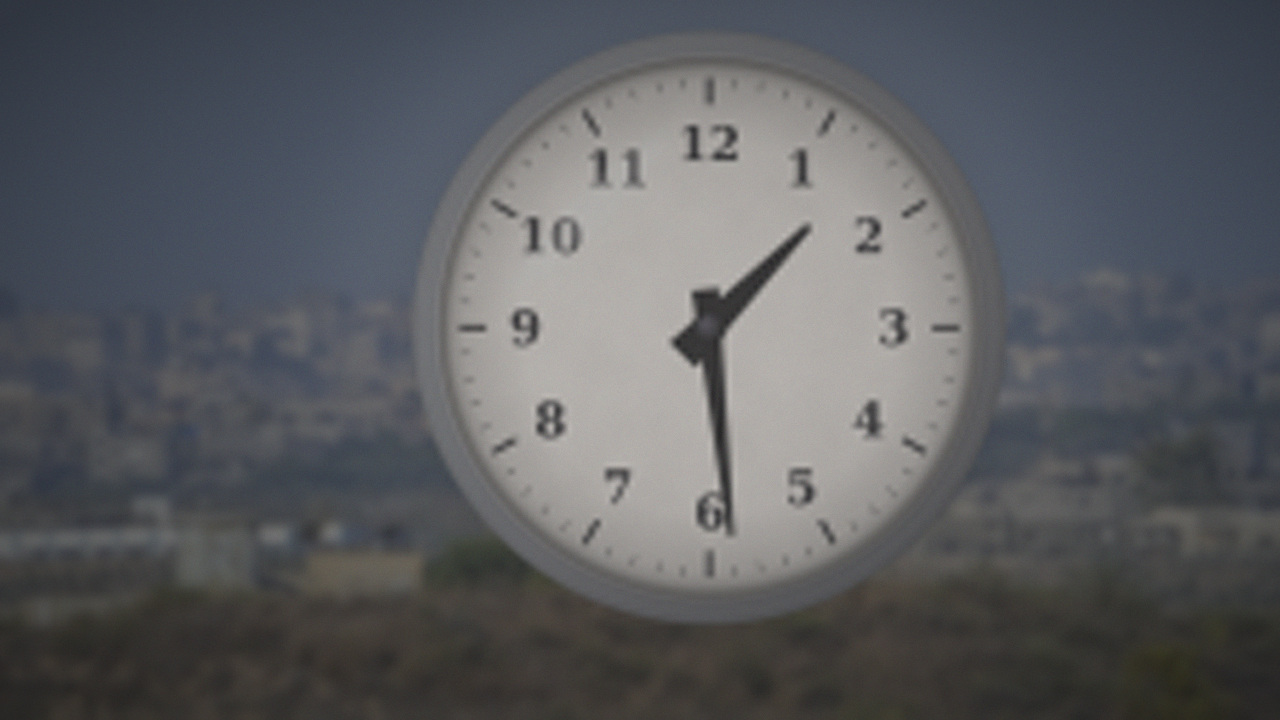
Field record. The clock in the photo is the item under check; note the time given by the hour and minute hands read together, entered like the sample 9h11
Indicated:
1h29
